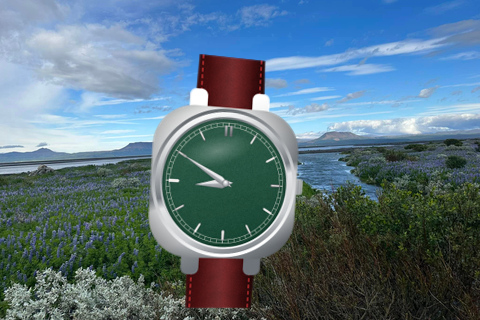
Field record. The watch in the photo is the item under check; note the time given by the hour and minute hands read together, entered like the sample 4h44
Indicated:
8h50
